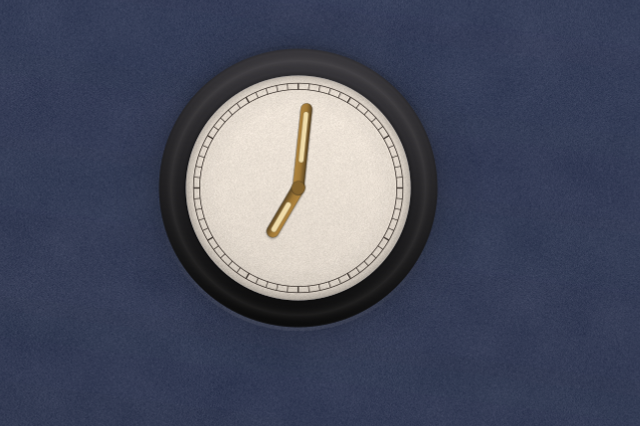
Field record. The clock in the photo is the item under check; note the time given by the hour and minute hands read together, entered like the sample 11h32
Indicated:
7h01
